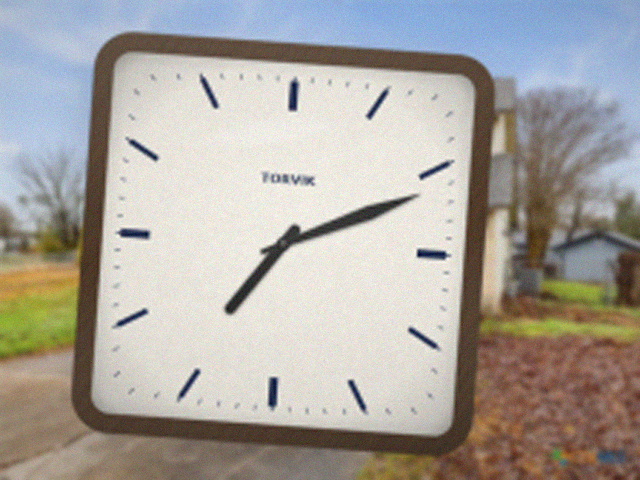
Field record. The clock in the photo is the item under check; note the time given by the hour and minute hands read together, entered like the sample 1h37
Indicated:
7h11
